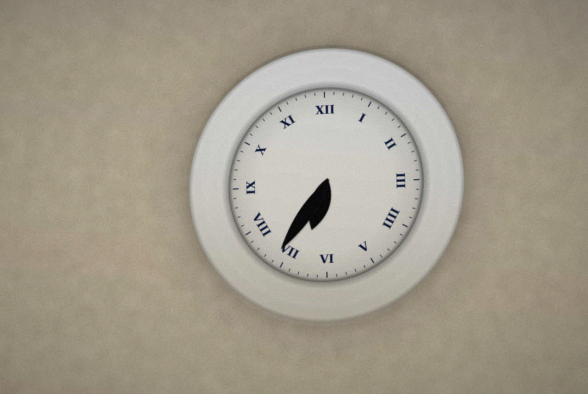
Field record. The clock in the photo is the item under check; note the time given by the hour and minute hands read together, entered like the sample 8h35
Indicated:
6h36
